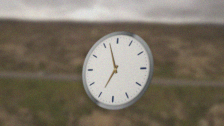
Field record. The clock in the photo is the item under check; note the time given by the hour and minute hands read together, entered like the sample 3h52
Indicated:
6h57
